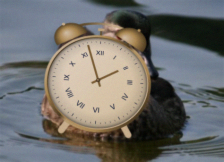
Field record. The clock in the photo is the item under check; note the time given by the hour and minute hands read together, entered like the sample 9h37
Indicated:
1h57
